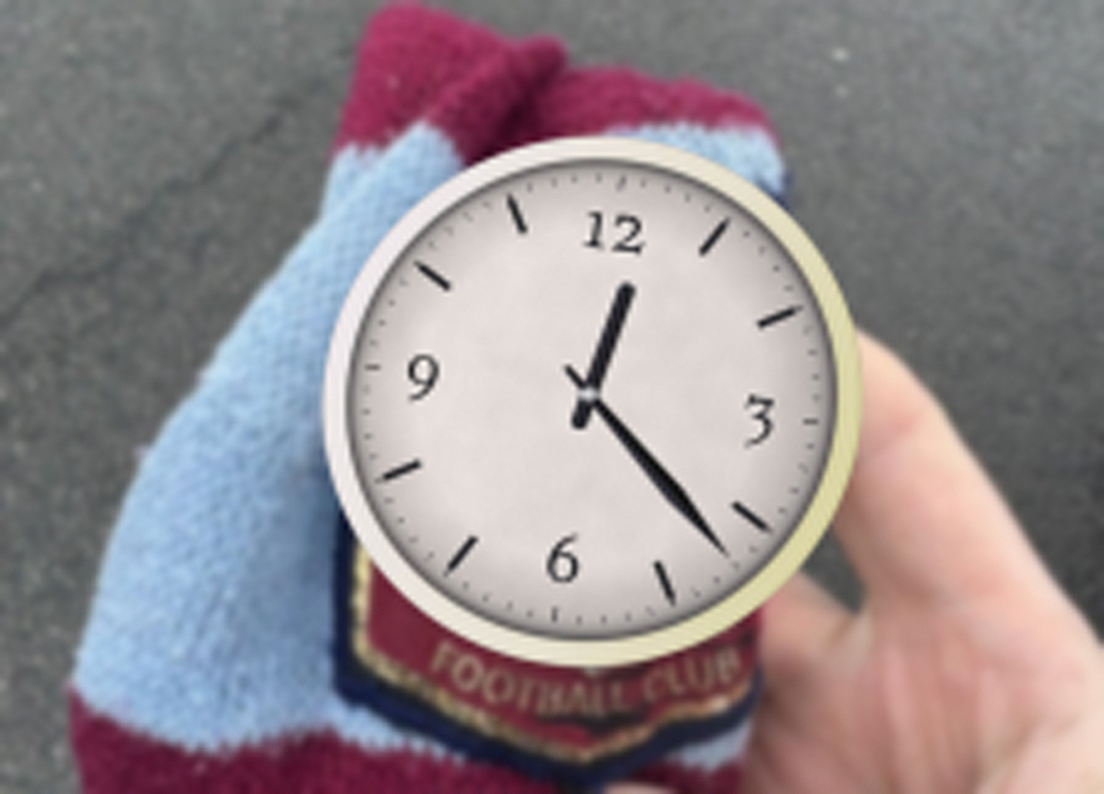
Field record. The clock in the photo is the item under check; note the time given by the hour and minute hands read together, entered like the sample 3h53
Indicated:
12h22
